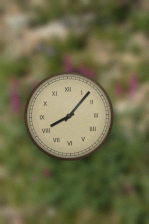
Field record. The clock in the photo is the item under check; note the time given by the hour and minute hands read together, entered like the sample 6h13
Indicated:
8h07
